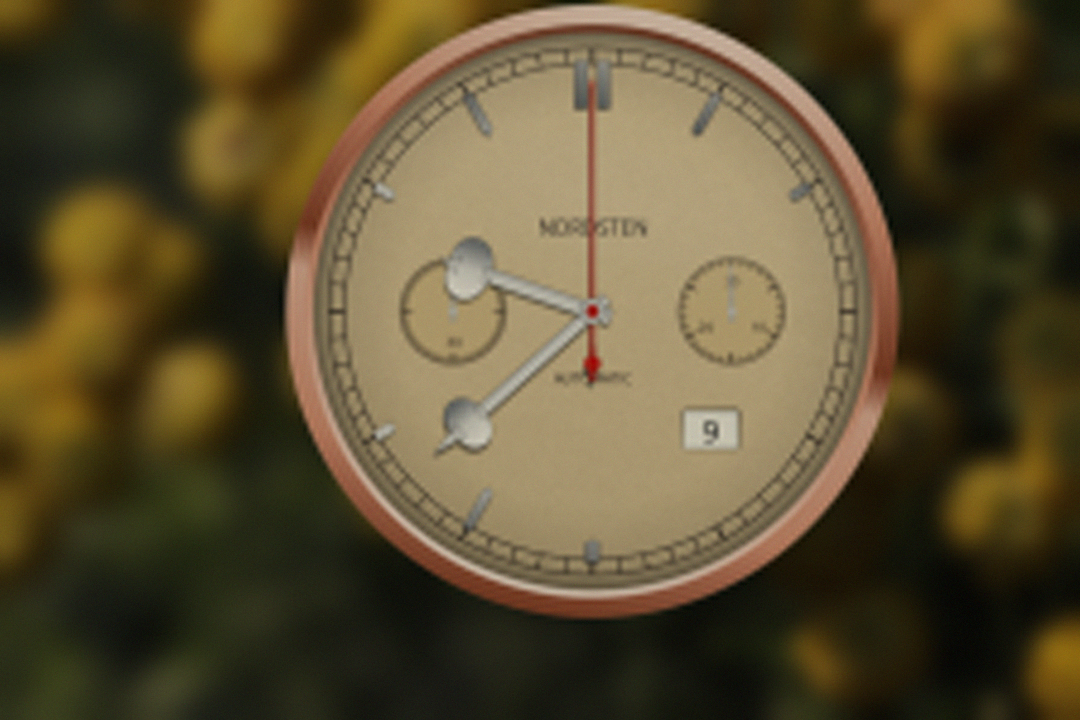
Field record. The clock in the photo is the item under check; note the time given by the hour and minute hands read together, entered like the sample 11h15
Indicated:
9h38
